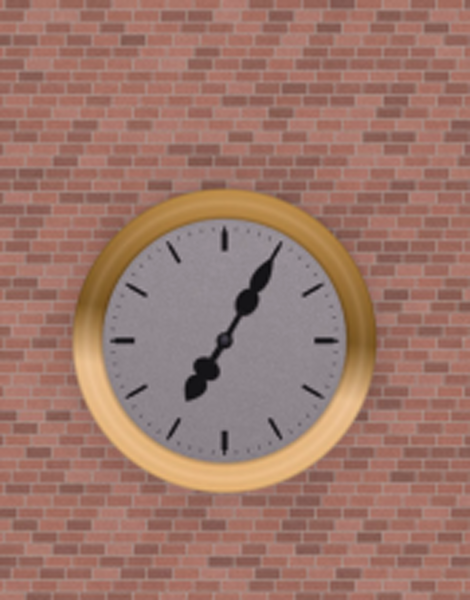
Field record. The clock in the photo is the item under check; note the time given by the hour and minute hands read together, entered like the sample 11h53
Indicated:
7h05
